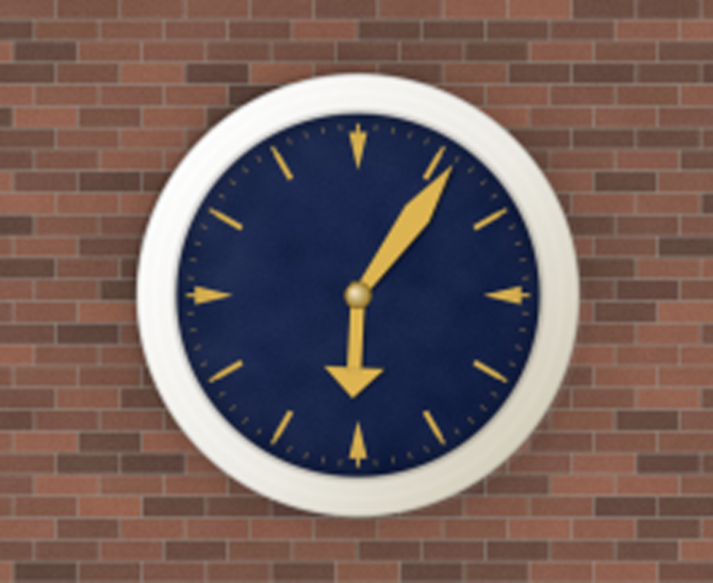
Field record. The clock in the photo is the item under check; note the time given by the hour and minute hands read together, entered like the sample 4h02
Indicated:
6h06
